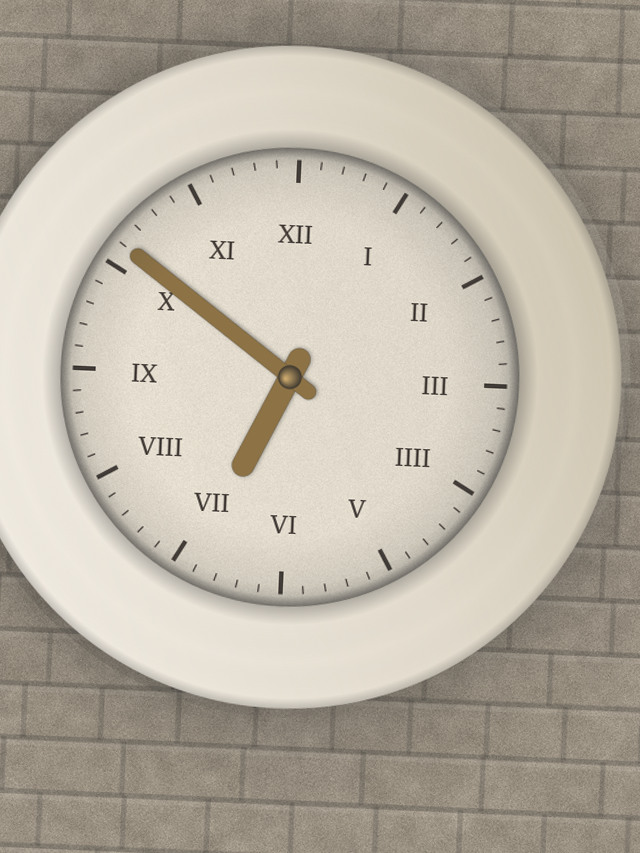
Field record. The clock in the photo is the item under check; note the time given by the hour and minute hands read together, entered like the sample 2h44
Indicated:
6h51
